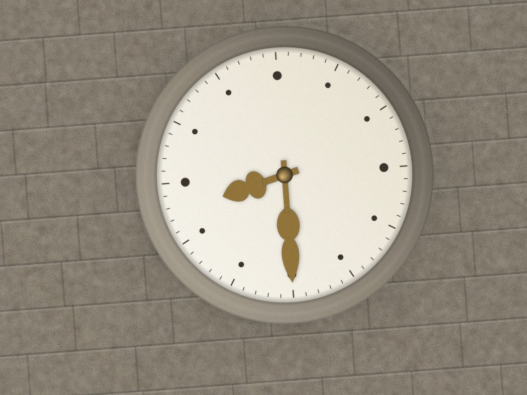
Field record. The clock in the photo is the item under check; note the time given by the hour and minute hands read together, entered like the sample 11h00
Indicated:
8h30
